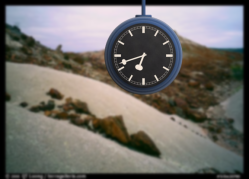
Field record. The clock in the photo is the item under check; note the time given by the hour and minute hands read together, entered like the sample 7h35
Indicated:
6h42
